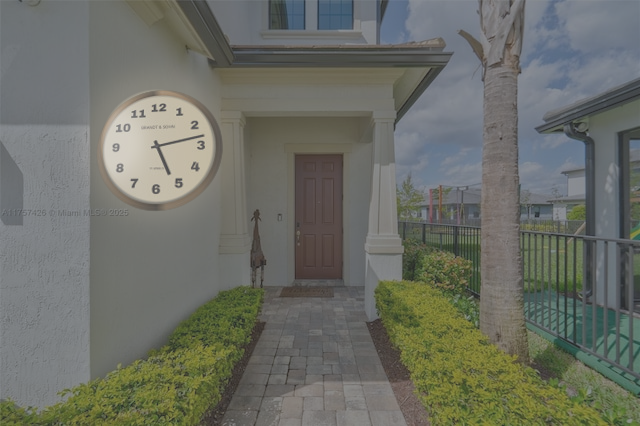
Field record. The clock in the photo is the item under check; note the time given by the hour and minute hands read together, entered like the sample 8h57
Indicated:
5h13
